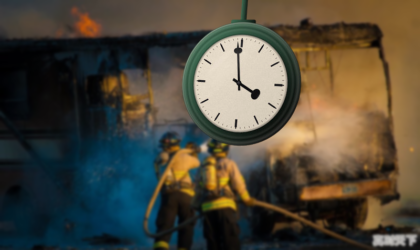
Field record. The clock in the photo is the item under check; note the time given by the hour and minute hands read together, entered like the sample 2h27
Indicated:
3h59
